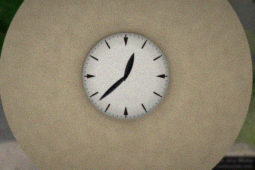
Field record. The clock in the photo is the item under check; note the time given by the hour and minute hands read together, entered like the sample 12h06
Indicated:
12h38
